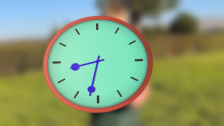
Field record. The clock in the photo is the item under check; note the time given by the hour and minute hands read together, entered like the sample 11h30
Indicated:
8h32
